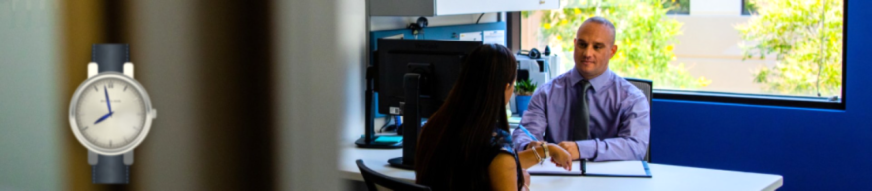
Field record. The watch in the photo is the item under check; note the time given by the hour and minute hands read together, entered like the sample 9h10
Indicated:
7h58
